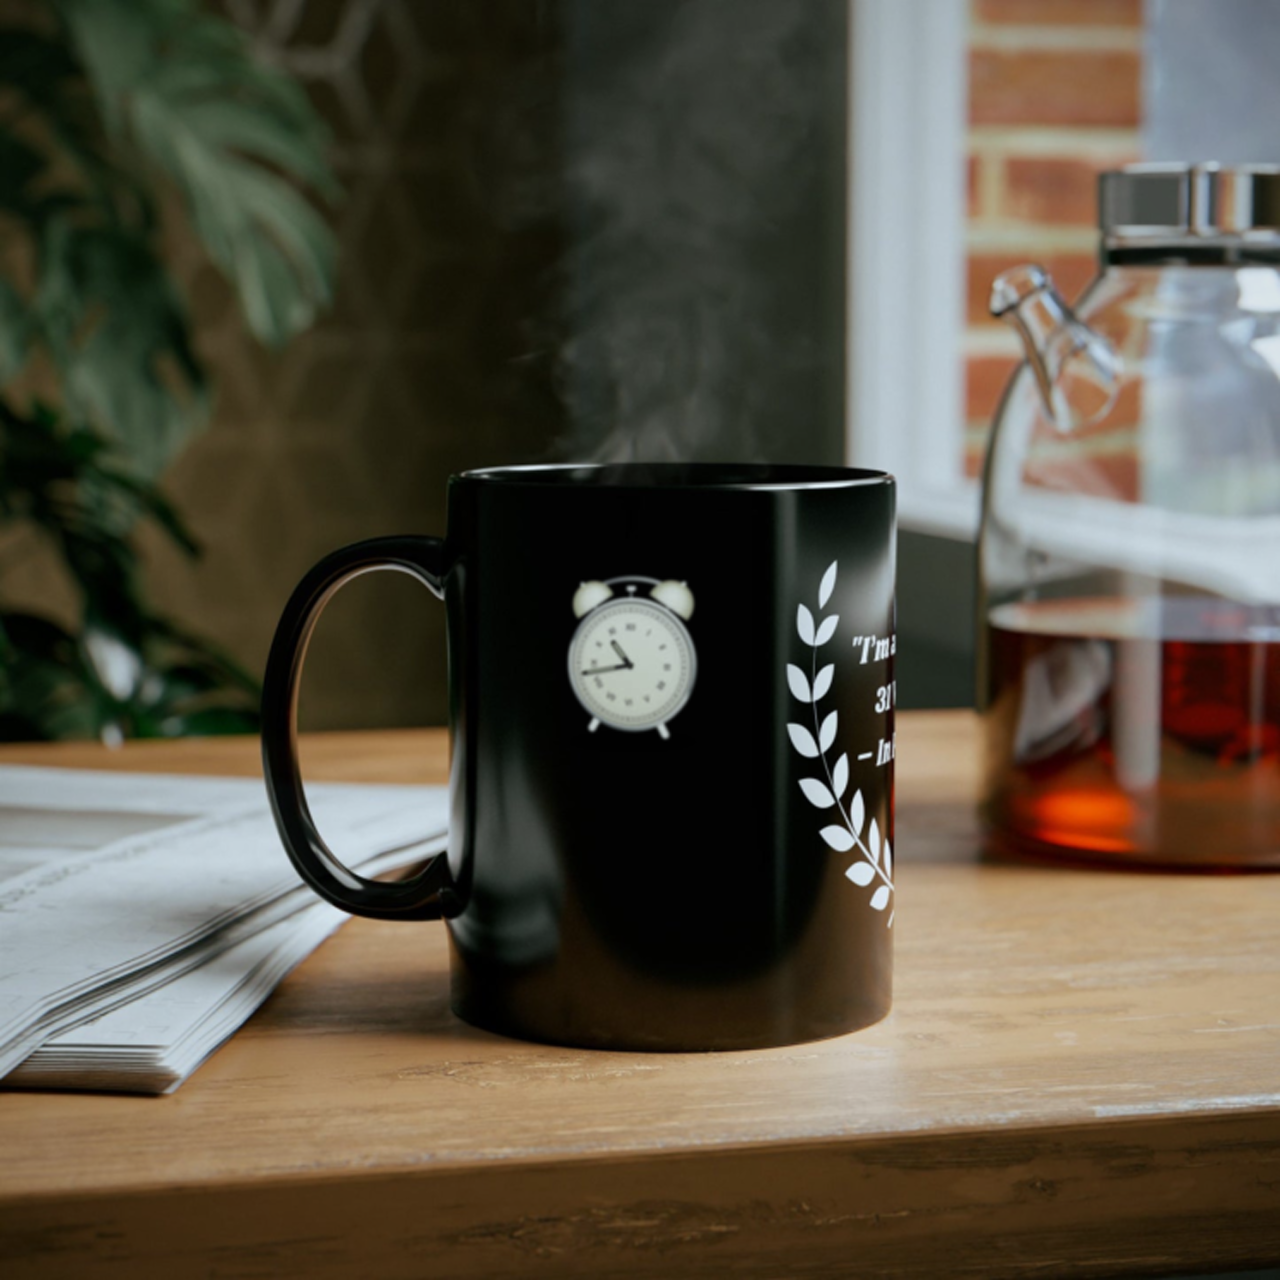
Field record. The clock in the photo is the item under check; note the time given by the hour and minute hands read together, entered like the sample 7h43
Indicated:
10h43
